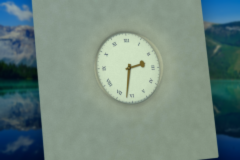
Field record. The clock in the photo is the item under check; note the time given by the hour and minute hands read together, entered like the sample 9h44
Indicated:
2h32
